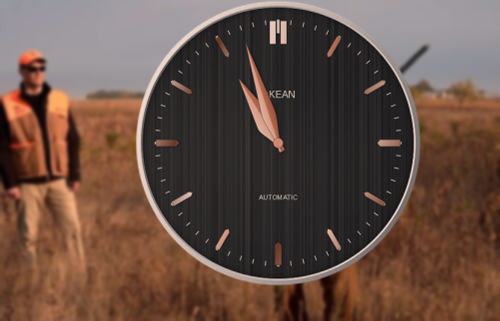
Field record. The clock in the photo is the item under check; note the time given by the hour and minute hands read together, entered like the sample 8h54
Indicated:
10h57
